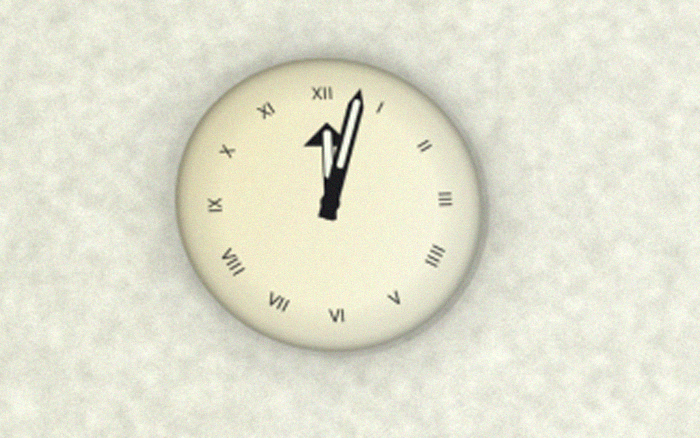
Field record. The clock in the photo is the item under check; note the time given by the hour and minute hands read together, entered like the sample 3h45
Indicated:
12h03
